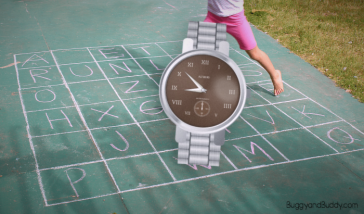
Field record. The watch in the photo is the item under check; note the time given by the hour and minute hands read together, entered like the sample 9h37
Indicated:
8h52
